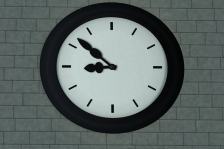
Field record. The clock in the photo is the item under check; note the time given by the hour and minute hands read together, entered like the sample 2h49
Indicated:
8h52
